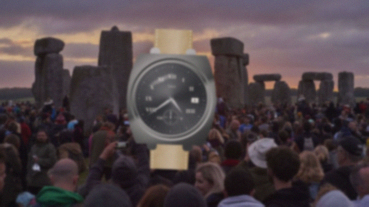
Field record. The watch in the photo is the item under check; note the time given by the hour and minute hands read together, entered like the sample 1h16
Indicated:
4h39
